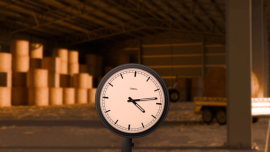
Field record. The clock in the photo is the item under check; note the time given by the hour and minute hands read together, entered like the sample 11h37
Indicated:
4h13
